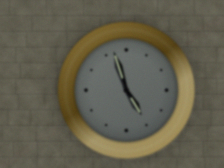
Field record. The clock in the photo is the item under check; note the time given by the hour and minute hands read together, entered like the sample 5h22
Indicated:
4h57
